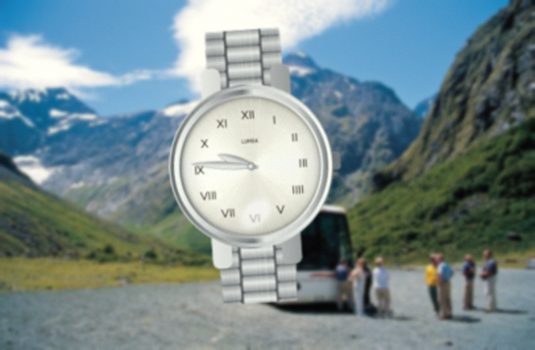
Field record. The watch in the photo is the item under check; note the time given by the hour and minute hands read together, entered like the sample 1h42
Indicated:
9h46
